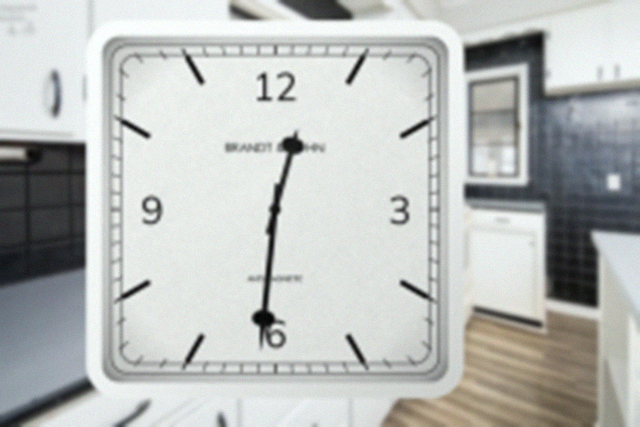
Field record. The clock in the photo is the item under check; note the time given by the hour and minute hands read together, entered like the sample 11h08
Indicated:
12h31
